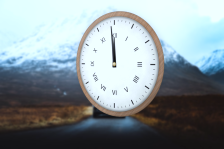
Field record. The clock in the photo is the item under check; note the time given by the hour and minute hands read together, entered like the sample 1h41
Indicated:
11h59
